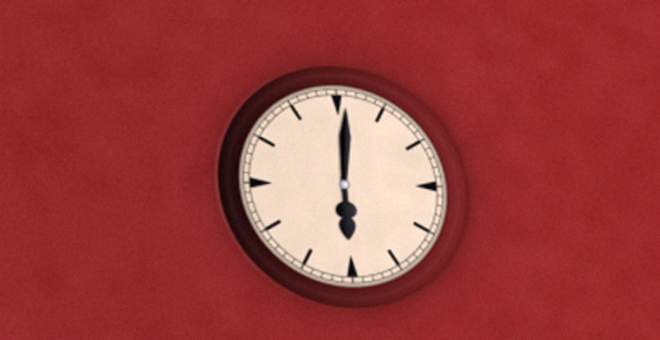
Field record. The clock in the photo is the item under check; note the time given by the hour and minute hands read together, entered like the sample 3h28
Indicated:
6h01
